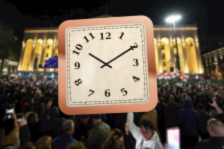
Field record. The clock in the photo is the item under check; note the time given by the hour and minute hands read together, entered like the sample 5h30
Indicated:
10h10
